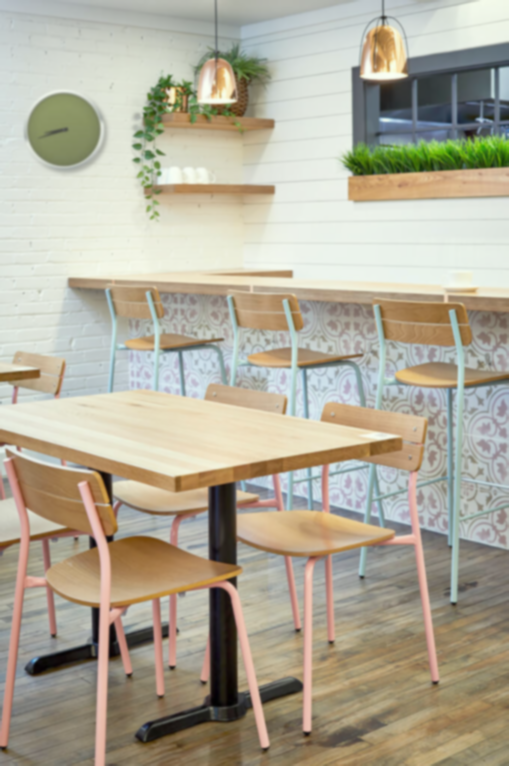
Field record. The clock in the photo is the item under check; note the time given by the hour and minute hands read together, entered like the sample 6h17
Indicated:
8h42
